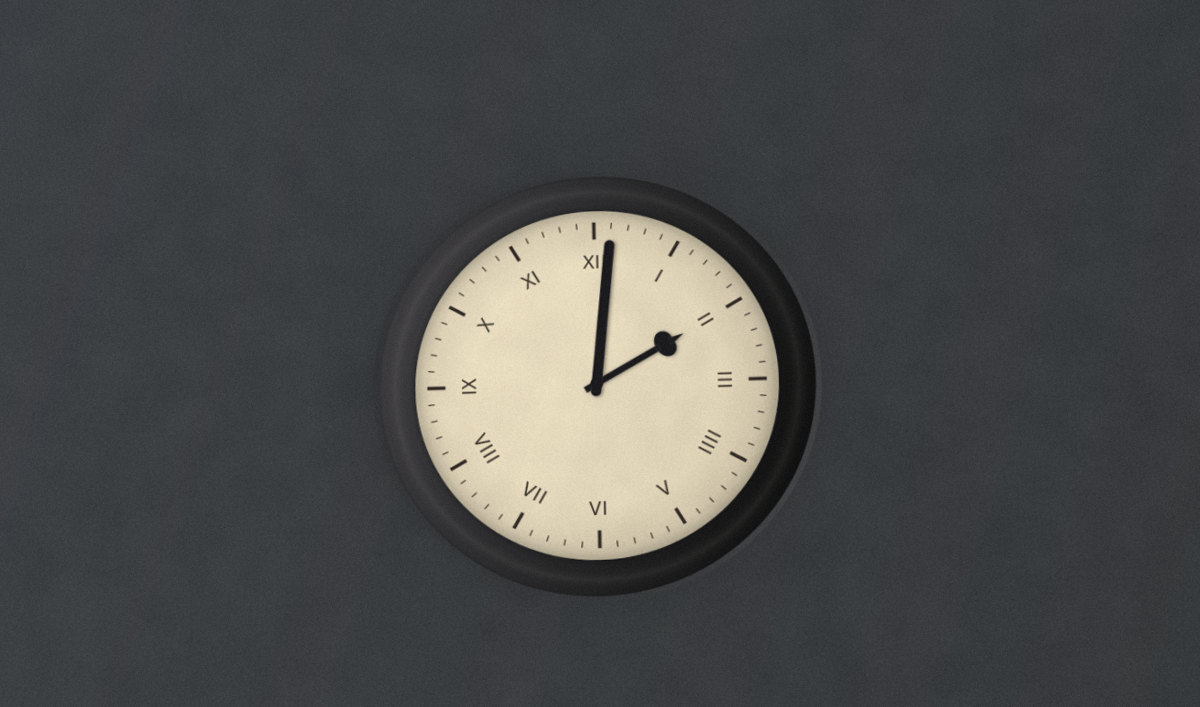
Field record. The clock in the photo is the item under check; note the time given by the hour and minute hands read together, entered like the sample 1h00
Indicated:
2h01
